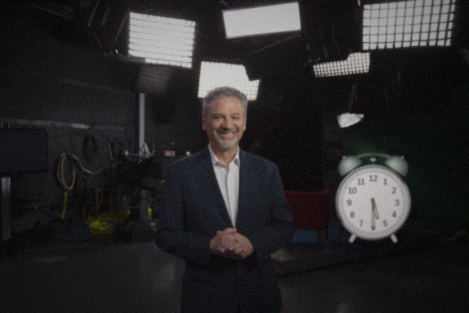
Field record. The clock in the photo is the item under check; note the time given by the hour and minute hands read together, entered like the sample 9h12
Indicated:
5h30
